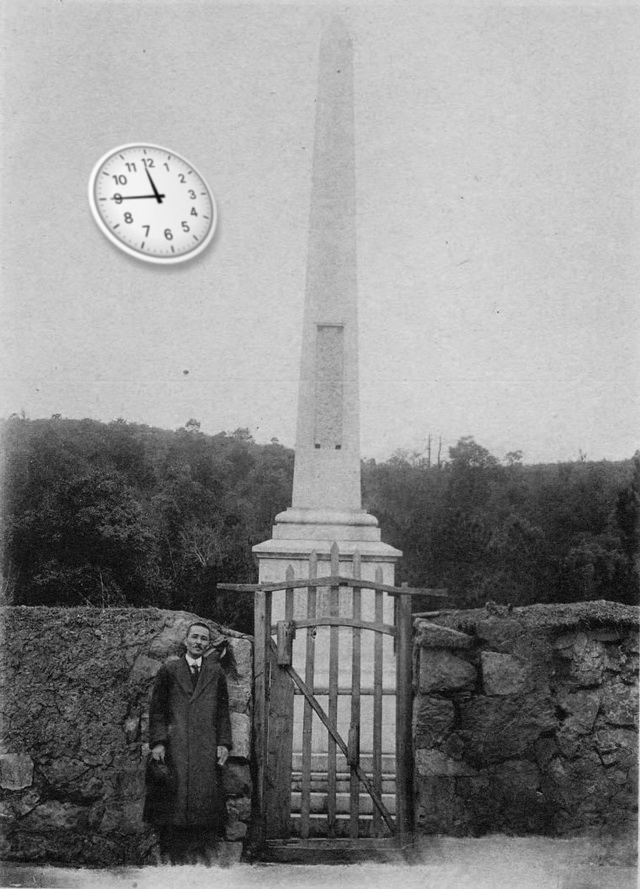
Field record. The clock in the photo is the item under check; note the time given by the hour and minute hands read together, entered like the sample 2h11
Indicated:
11h45
